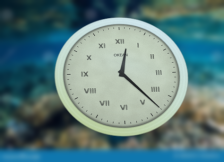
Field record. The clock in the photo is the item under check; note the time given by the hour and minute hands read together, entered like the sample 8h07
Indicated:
12h23
